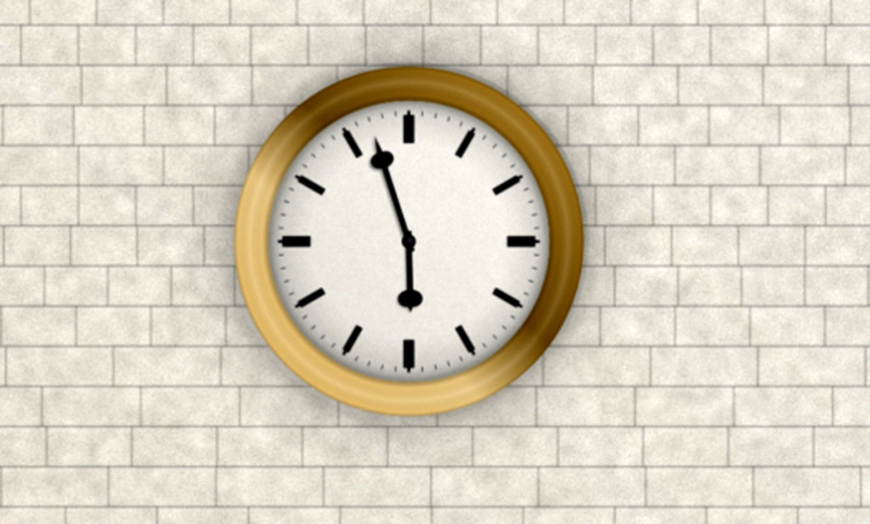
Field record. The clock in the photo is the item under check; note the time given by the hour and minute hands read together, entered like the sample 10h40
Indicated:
5h57
